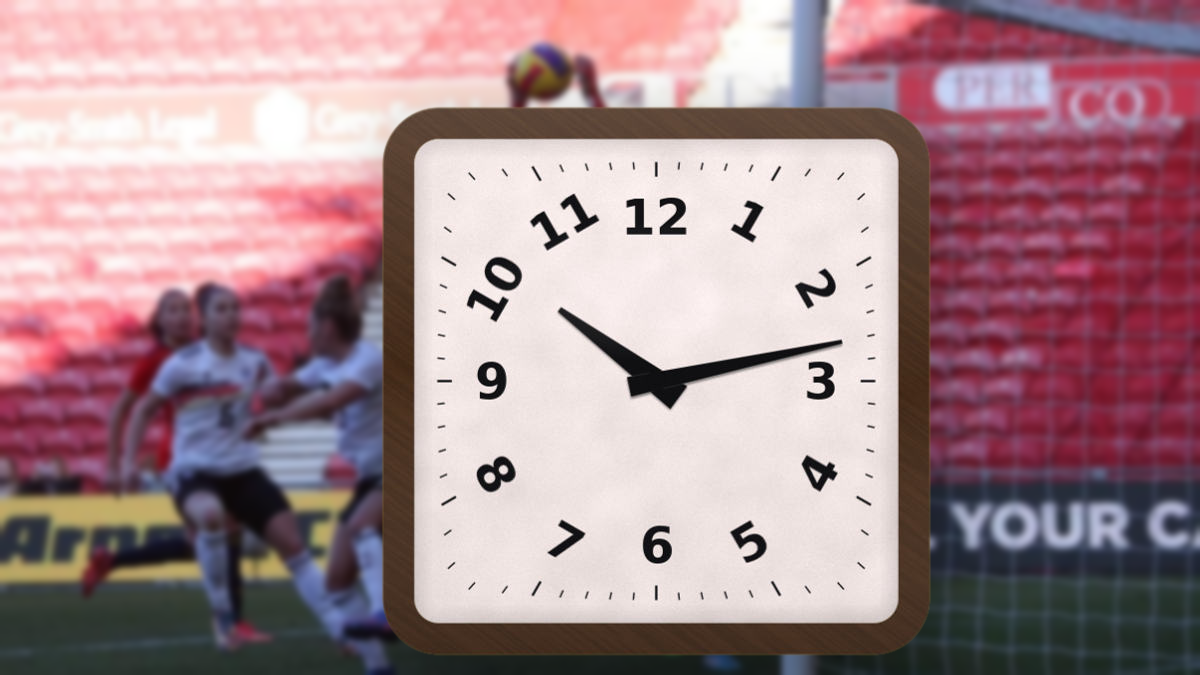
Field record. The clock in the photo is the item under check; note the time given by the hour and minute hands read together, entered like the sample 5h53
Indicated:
10h13
